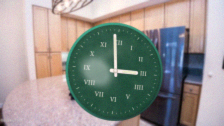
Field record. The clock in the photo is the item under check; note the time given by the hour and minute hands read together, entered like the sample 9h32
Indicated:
2h59
